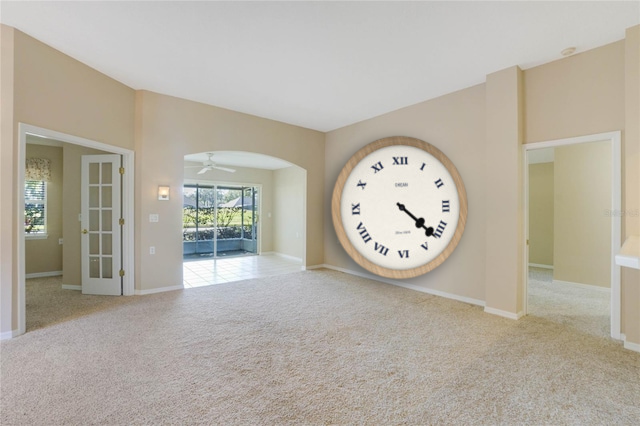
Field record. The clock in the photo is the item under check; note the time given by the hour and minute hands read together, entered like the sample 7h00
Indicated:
4h22
